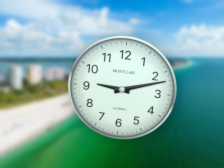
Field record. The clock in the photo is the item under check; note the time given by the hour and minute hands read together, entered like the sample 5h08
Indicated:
9h12
